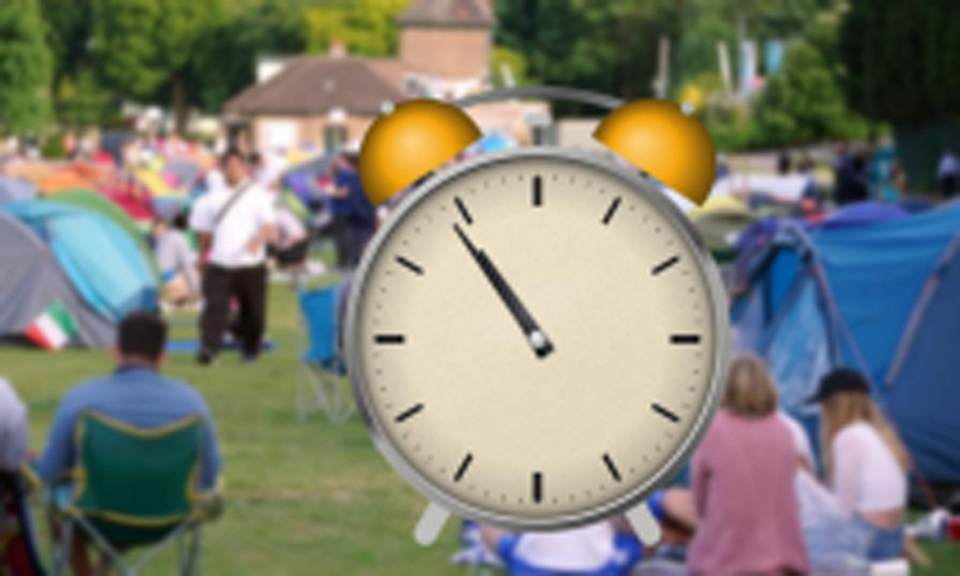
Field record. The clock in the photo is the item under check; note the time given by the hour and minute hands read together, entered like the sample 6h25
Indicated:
10h54
